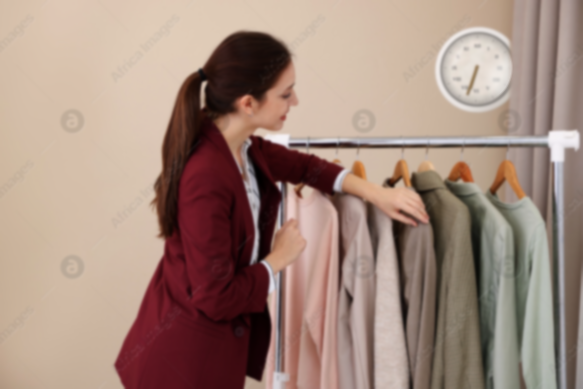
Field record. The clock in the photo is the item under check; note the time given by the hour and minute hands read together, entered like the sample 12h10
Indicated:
6h33
